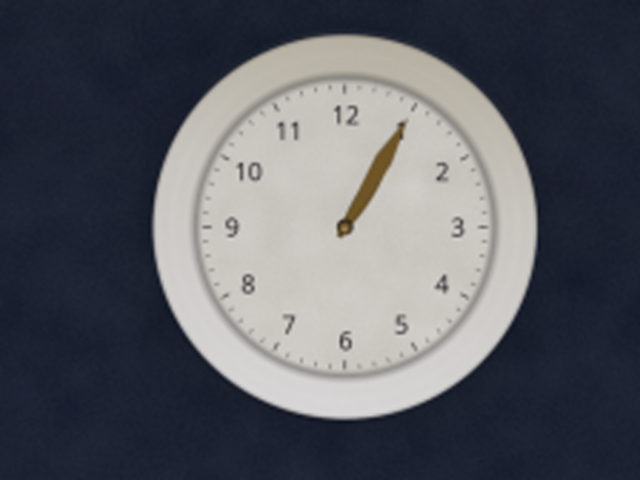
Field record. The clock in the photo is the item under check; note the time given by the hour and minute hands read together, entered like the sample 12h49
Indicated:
1h05
